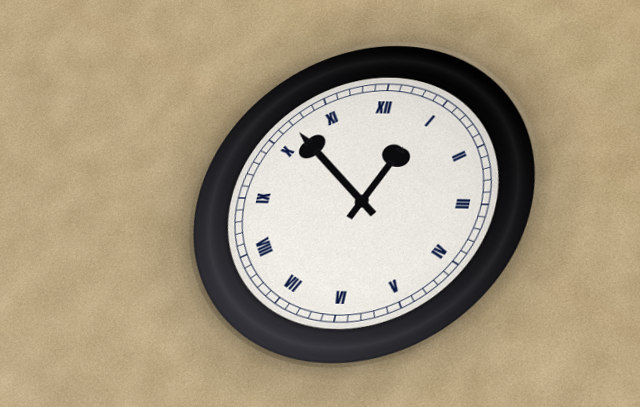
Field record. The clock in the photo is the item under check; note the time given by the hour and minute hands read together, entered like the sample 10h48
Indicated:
12h52
